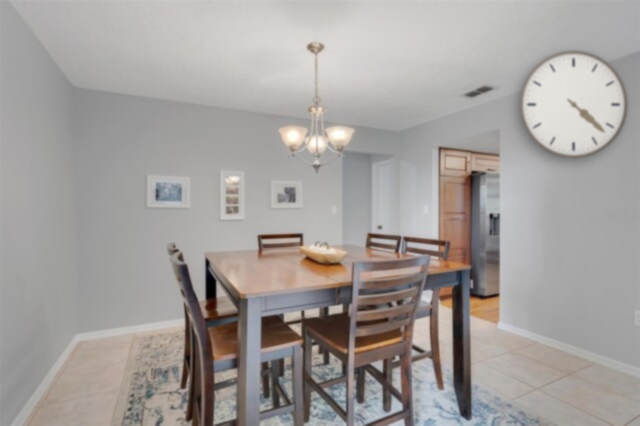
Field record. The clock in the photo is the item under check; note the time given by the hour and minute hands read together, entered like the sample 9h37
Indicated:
4h22
